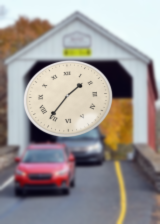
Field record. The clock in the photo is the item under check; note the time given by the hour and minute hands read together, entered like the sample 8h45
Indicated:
1h36
